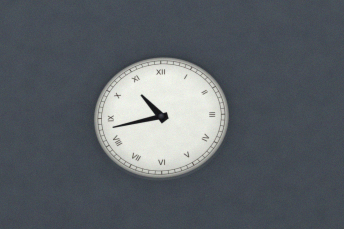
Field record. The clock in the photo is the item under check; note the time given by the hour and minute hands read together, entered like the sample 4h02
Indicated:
10h43
